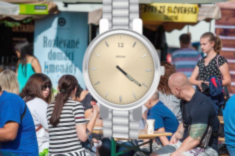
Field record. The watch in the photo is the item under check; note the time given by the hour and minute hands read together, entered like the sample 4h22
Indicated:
4h21
